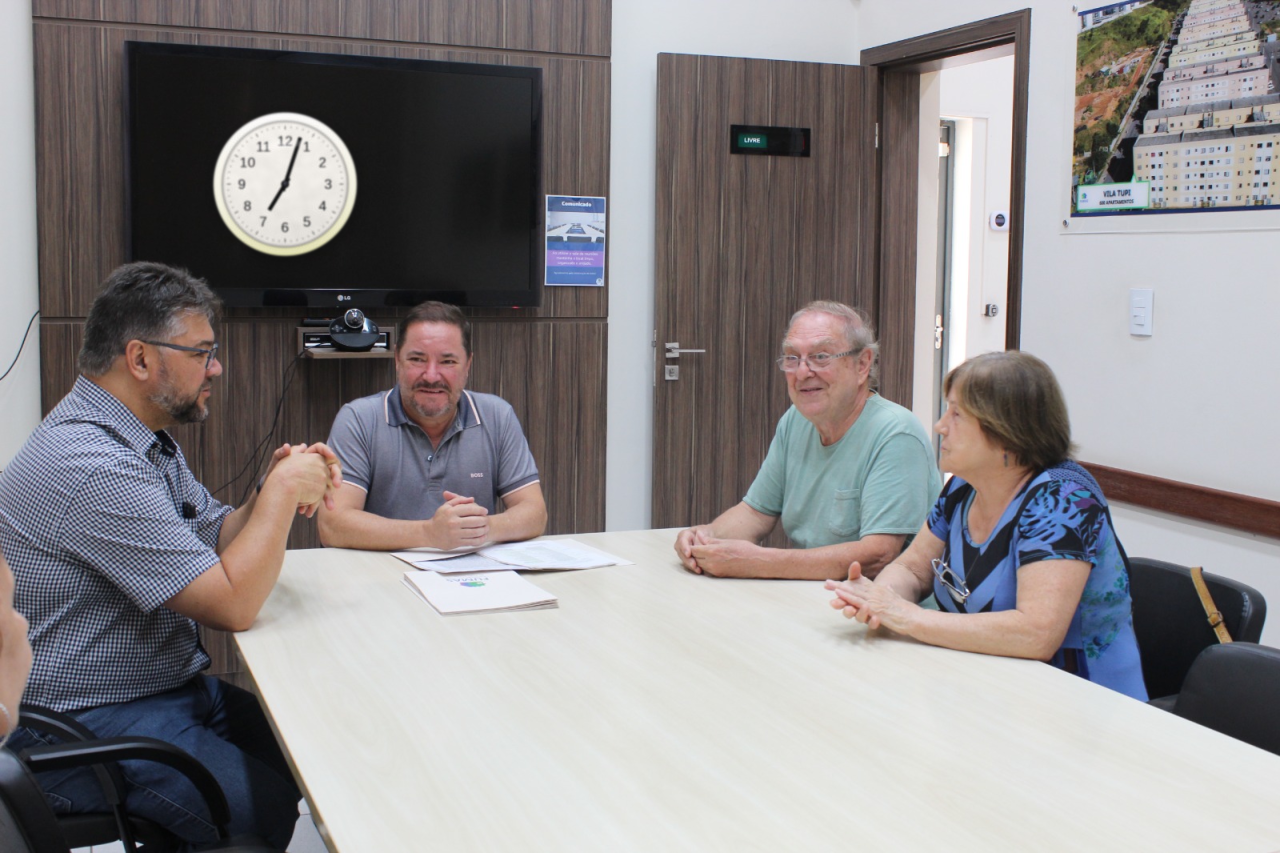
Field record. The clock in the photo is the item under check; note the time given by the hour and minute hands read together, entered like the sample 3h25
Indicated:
7h03
